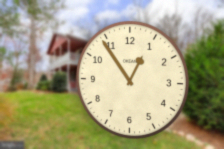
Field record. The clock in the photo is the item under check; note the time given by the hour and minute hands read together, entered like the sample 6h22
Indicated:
12h54
